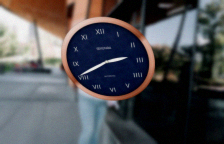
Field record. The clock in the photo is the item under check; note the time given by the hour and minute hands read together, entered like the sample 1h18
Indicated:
2h41
